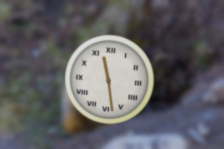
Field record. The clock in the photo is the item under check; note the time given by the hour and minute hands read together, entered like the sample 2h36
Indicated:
11h28
